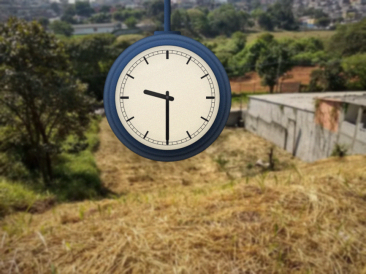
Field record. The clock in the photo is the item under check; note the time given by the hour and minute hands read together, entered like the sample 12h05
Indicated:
9h30
